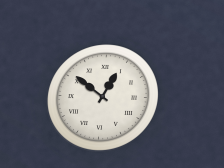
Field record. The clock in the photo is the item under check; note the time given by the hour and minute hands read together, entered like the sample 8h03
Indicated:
12h51
